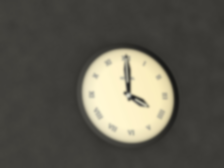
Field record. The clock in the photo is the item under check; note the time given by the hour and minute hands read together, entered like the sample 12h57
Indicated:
4h00
